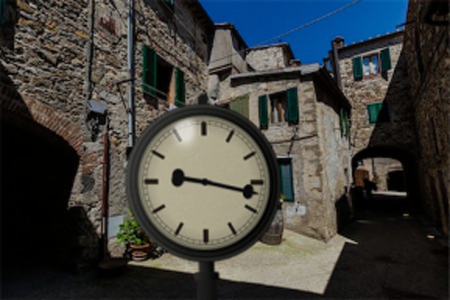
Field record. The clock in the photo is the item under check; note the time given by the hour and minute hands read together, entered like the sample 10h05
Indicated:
9h17
